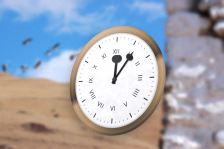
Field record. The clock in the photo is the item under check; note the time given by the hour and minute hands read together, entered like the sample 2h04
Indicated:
12h06
